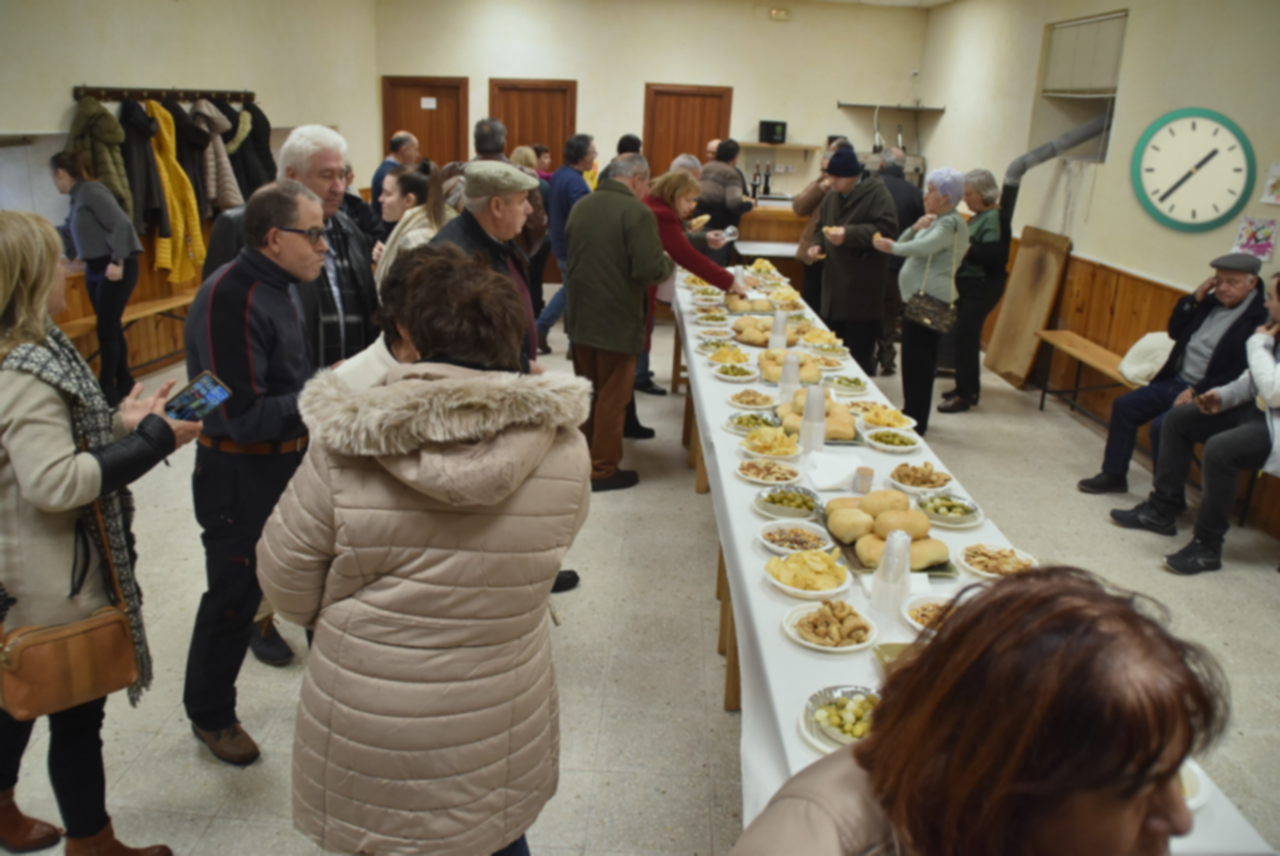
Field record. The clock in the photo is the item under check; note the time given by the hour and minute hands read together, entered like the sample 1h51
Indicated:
1h38
